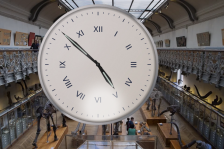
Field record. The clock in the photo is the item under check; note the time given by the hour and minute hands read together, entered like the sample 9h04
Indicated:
4h52
